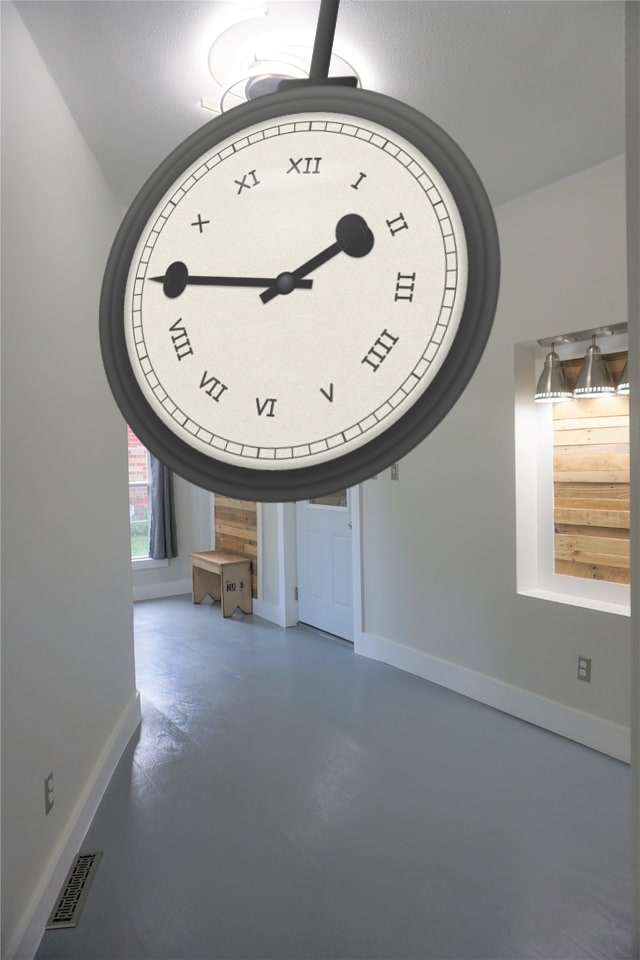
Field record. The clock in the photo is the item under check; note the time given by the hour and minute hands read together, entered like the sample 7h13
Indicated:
1h45
